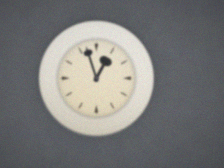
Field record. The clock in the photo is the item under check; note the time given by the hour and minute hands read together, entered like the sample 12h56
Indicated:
12h57
